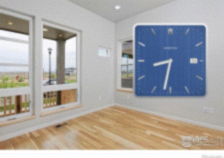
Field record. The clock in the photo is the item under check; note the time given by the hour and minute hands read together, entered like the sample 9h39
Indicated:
8h32
